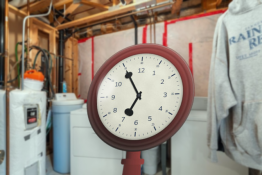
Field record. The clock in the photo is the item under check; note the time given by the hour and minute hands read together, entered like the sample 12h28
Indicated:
6h55
